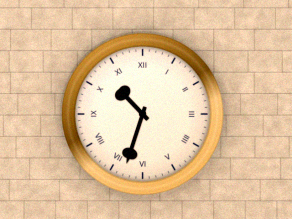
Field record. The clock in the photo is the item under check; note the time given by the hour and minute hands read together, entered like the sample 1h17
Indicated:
10h33
